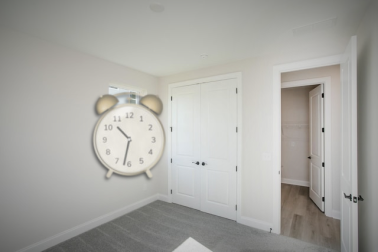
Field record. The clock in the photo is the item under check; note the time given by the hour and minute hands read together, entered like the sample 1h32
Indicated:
10h32
